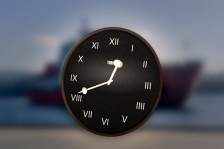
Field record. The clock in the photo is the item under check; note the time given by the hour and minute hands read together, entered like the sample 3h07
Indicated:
12h41
